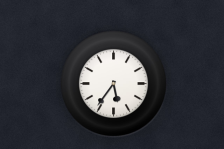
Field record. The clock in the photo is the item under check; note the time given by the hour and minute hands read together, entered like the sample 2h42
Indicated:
5h36
